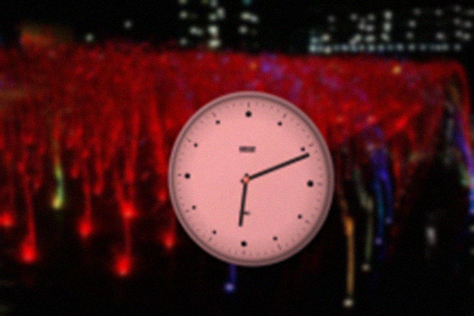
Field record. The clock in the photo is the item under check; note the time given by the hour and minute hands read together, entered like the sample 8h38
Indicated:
6h11
